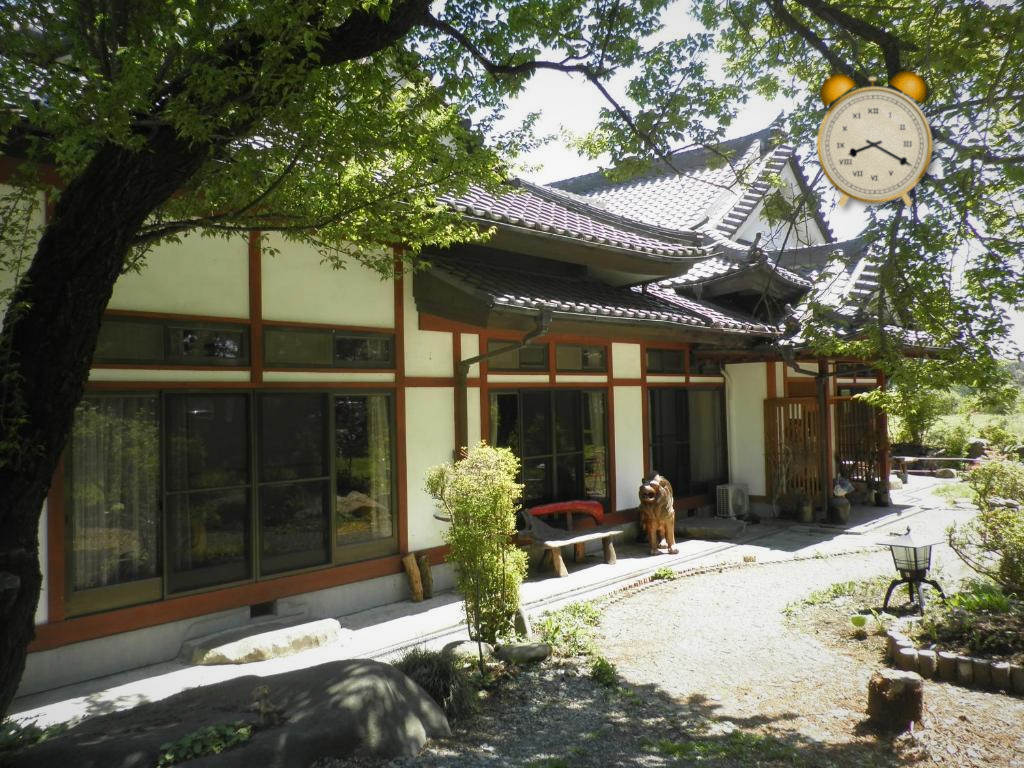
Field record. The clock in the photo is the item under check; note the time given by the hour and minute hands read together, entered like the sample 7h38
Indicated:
8h20
